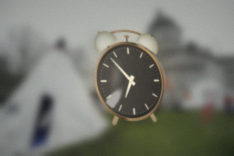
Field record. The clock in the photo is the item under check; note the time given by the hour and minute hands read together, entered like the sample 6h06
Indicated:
6h53
